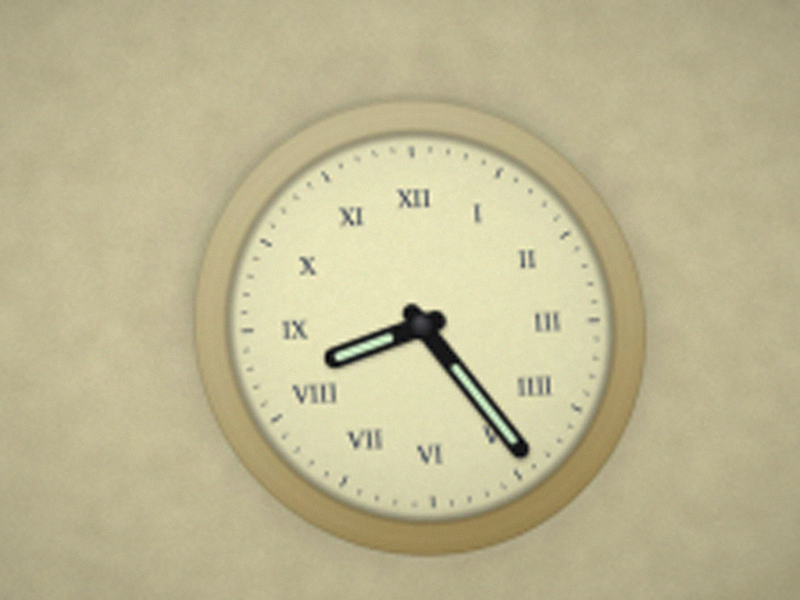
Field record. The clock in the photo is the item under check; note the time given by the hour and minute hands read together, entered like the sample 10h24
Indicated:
8h24
